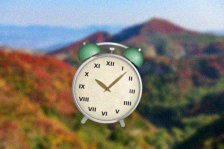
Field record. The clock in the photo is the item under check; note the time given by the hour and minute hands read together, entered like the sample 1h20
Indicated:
10h07
